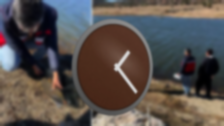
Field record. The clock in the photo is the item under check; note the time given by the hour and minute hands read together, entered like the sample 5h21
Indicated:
1h23
